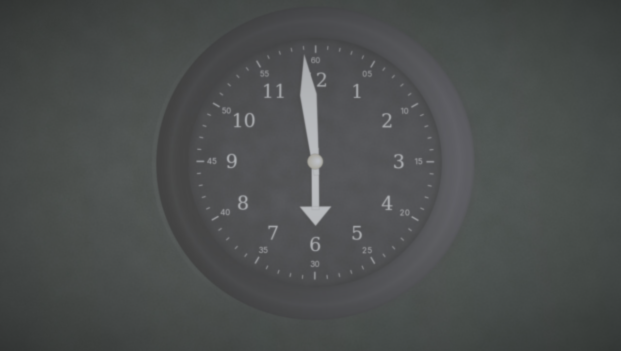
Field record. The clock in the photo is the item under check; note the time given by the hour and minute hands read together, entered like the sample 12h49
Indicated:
5h59
